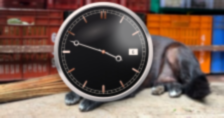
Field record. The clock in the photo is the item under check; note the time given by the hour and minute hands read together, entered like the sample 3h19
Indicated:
3h48
